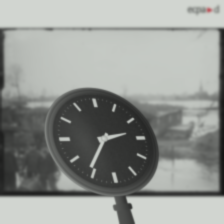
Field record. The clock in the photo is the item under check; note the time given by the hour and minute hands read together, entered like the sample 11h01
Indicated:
2h36
